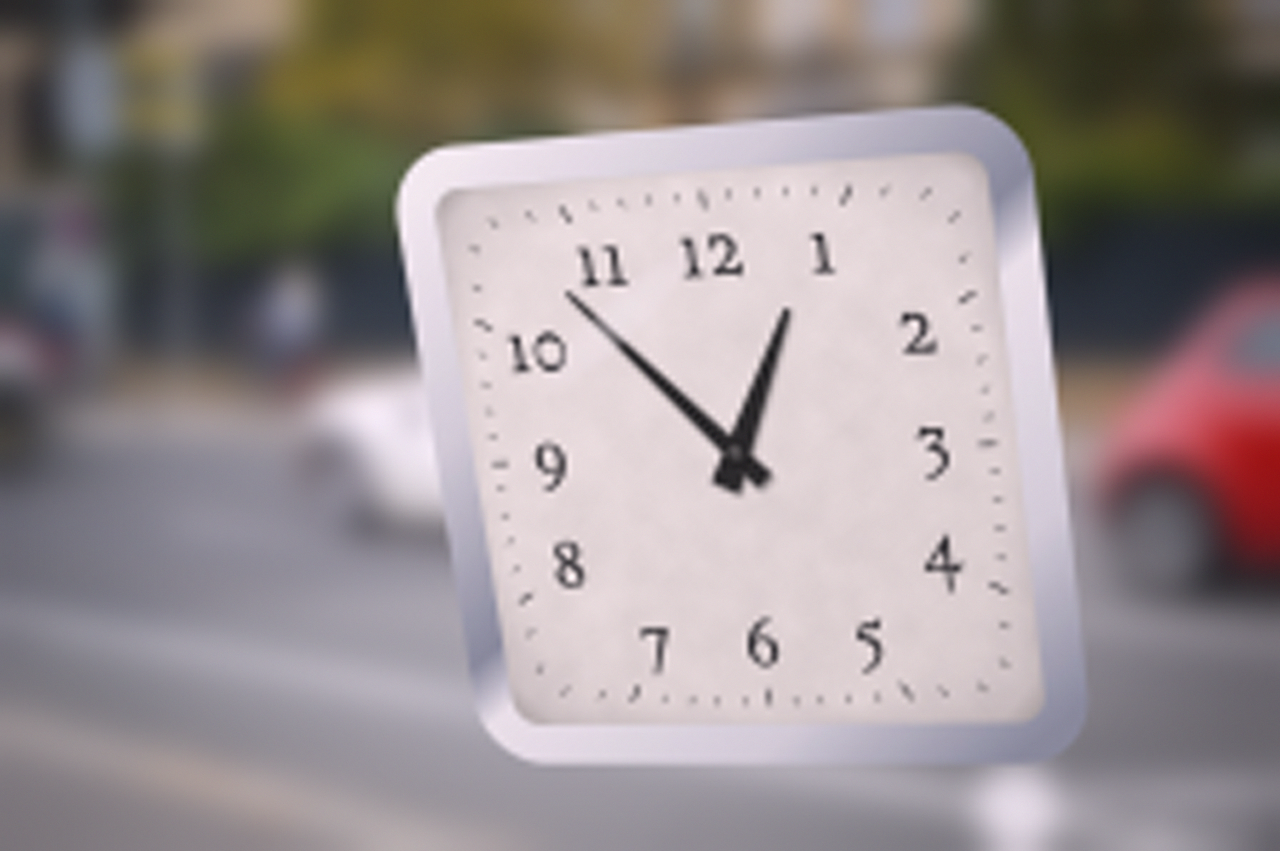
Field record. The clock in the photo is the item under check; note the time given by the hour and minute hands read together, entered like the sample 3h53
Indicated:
12h53
